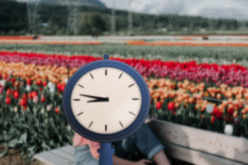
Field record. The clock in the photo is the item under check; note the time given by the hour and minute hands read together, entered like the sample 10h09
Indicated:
8h47
